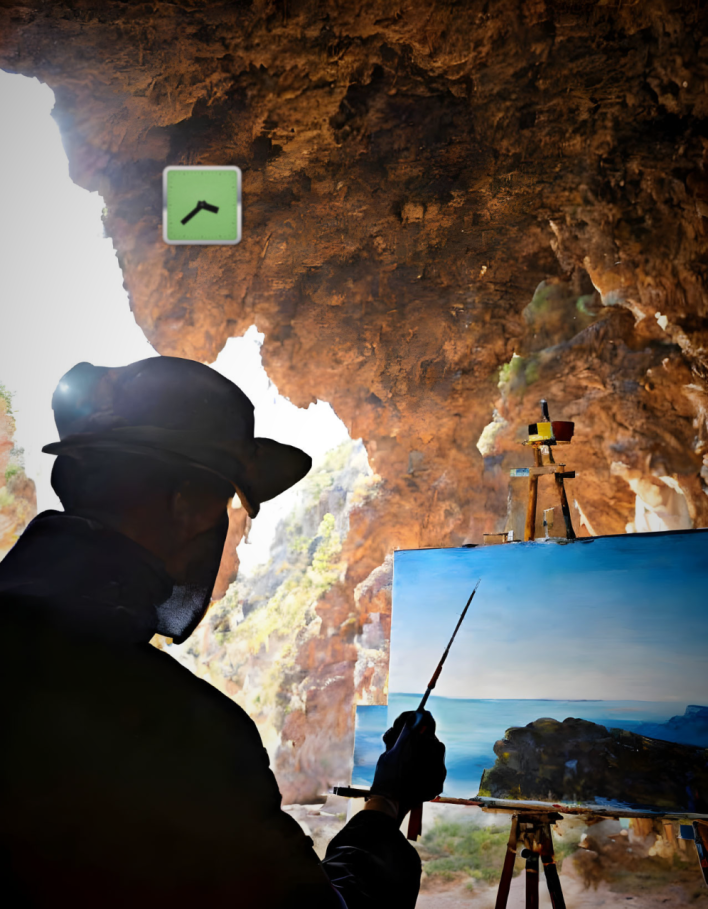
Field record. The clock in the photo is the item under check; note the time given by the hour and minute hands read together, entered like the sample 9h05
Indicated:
3h38
